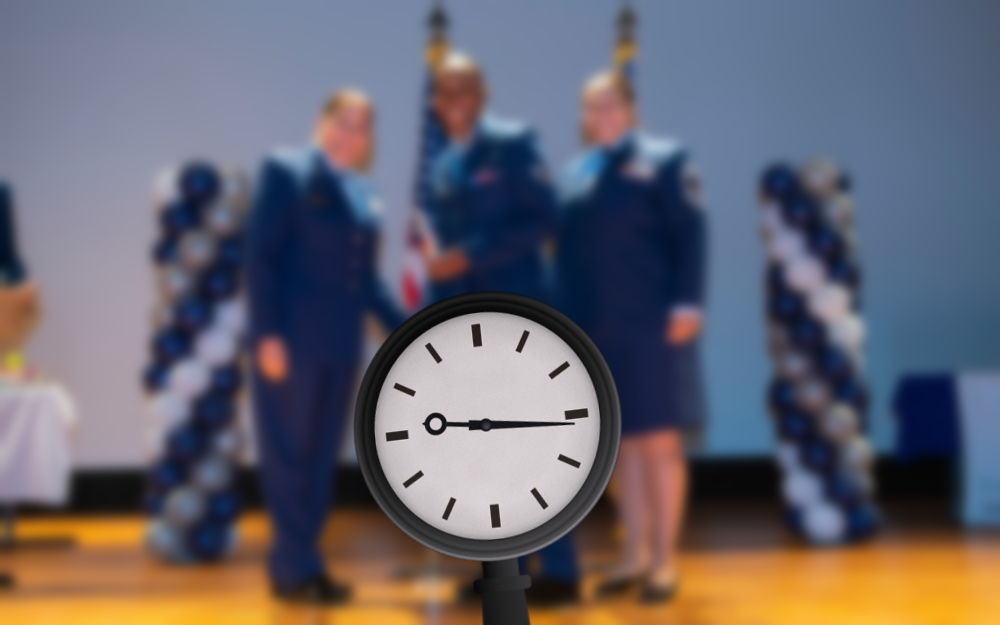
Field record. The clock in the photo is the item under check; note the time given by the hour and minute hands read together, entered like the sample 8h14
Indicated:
9h16
